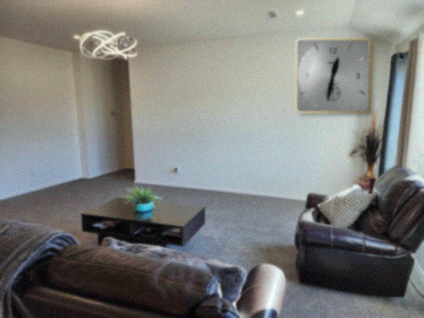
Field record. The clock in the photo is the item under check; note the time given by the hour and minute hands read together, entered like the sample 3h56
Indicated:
12h32
